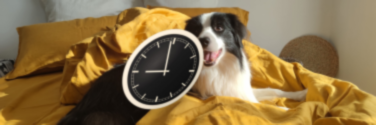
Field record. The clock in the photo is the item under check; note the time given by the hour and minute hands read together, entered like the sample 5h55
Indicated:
8h59
